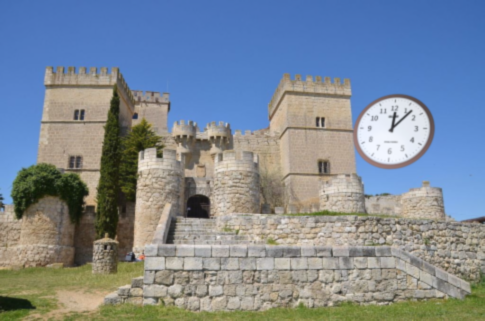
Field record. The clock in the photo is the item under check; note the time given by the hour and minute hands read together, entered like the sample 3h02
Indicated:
12h07
